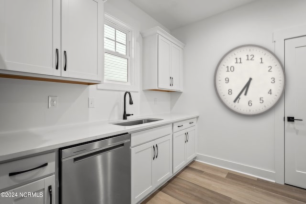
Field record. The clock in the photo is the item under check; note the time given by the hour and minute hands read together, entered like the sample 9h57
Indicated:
6h36
